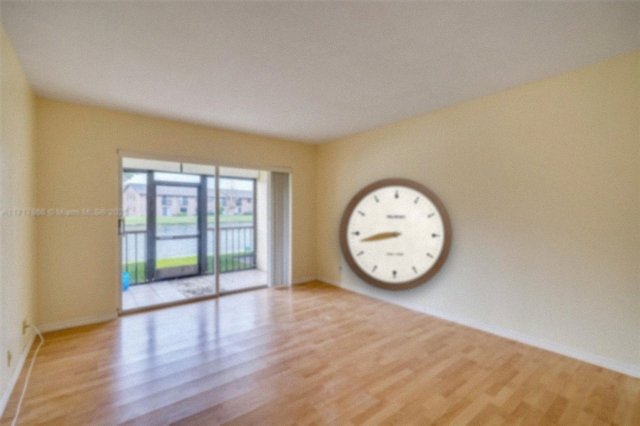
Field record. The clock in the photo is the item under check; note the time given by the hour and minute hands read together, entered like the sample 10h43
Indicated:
8h43
